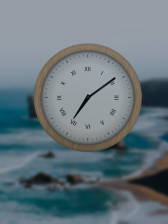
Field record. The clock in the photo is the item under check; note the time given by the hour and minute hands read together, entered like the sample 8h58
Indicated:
7h09
